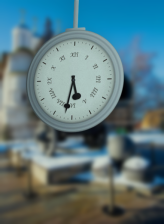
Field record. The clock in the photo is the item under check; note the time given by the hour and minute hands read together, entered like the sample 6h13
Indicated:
5h32
